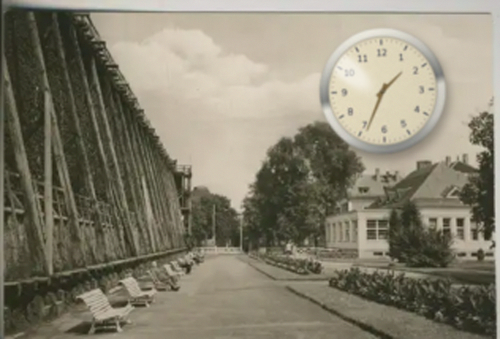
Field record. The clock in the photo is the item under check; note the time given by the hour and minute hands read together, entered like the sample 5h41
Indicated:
1h34
